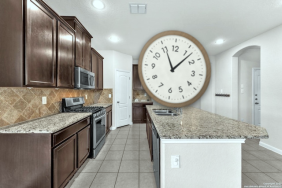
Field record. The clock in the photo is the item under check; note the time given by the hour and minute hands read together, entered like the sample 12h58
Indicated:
11h07
